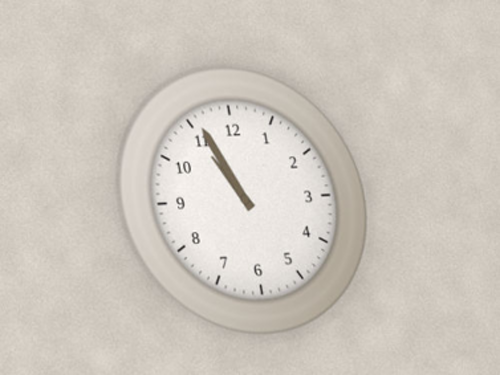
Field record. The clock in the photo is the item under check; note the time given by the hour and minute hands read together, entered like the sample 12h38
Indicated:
10h56
